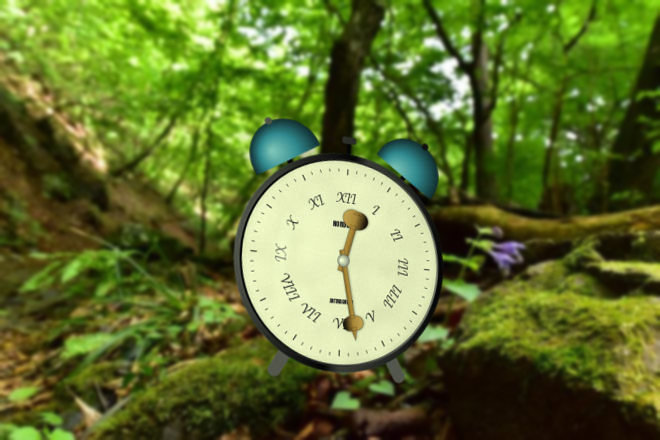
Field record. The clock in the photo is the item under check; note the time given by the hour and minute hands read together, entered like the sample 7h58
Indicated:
12h28
